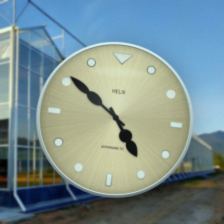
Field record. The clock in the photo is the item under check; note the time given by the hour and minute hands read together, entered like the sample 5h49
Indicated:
4h51
